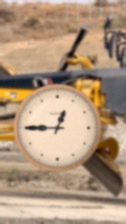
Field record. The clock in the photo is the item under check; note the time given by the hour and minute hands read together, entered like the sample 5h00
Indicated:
12h45
